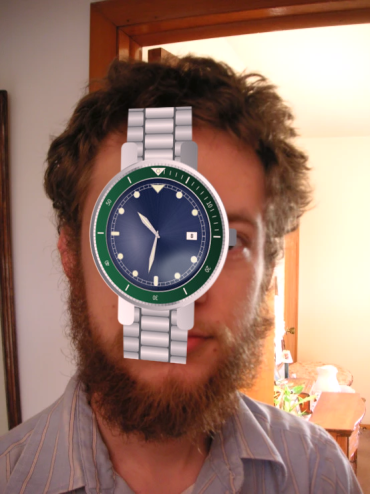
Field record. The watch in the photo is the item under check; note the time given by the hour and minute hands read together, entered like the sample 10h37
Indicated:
10h32
